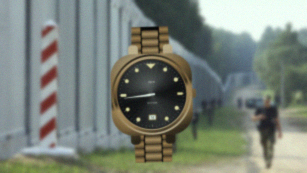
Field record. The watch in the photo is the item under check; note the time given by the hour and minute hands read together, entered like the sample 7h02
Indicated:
8h44
